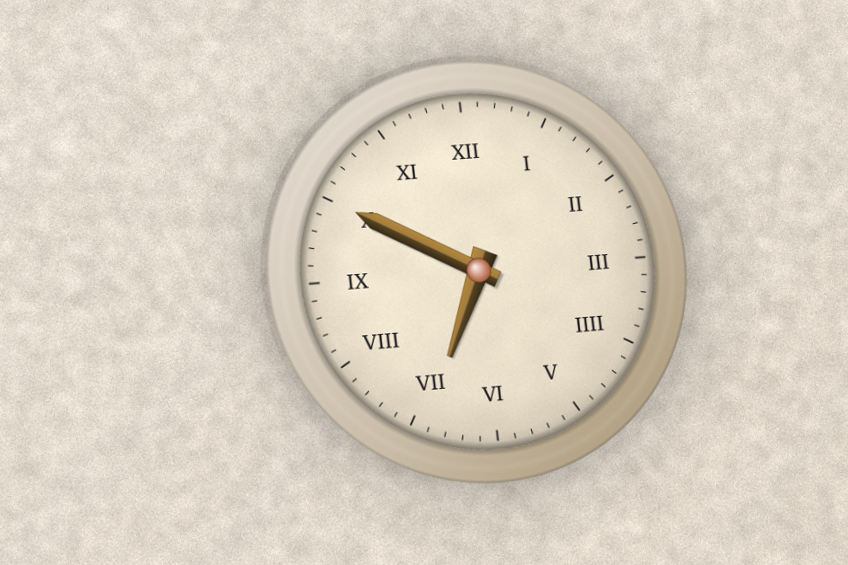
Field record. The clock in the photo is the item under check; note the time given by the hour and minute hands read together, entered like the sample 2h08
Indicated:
6h50
